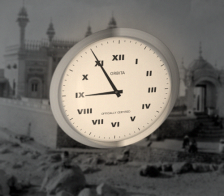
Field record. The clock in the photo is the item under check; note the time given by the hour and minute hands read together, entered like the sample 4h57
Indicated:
8h55
